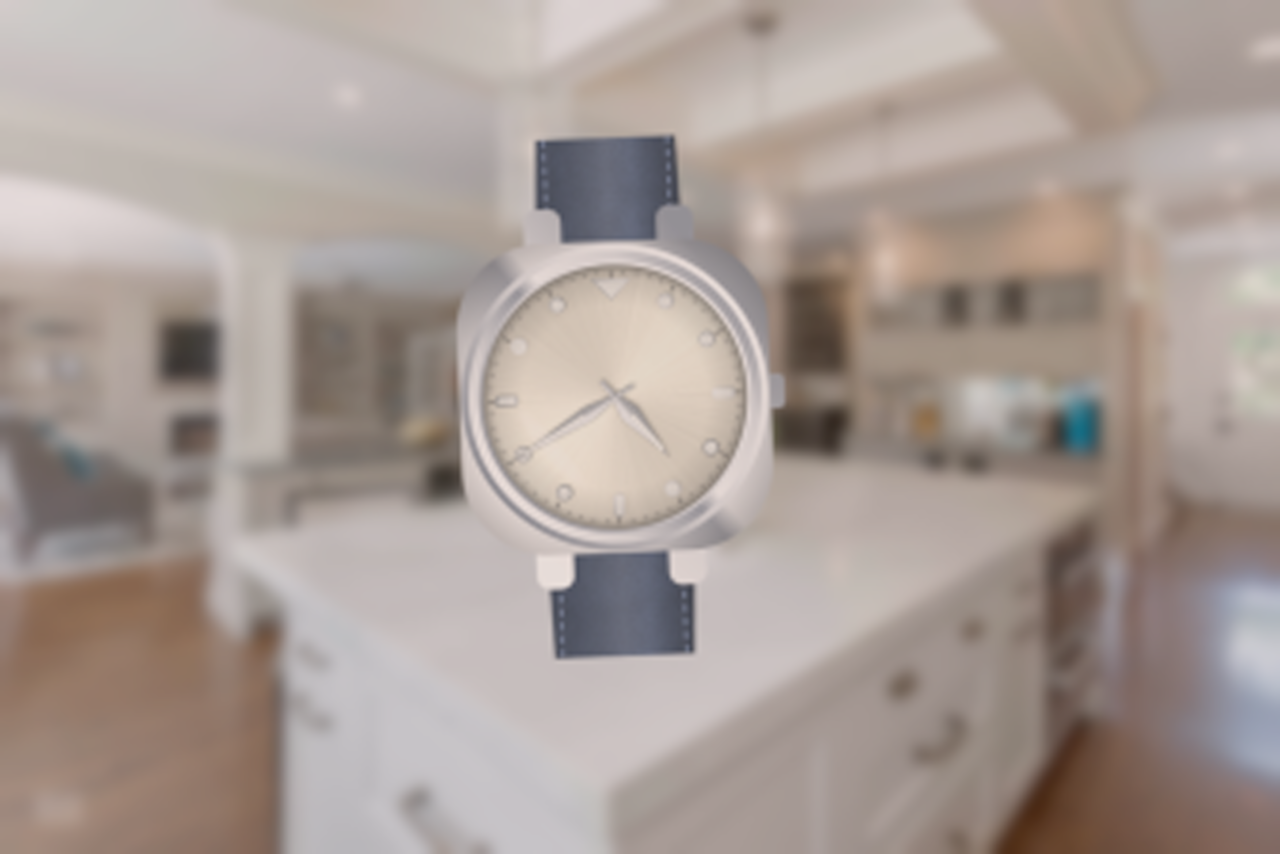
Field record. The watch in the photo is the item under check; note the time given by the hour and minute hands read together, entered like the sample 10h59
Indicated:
4h40
